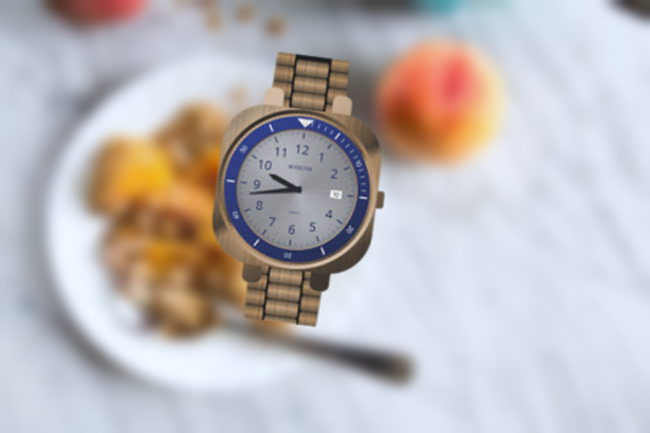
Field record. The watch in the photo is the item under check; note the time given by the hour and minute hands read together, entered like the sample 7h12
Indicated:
9h43
